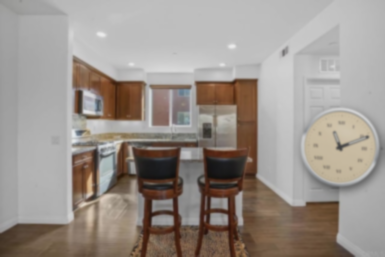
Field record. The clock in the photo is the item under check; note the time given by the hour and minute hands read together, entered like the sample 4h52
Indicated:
11h11
